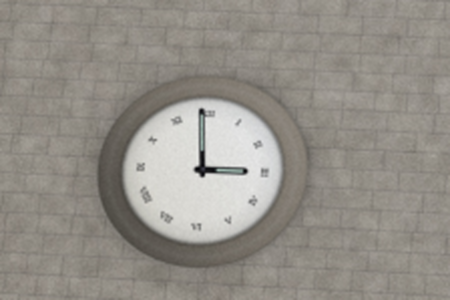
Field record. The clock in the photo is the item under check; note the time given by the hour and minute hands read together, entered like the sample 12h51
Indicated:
2h59
